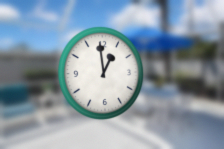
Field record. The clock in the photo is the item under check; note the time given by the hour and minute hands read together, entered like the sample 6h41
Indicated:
12h59
